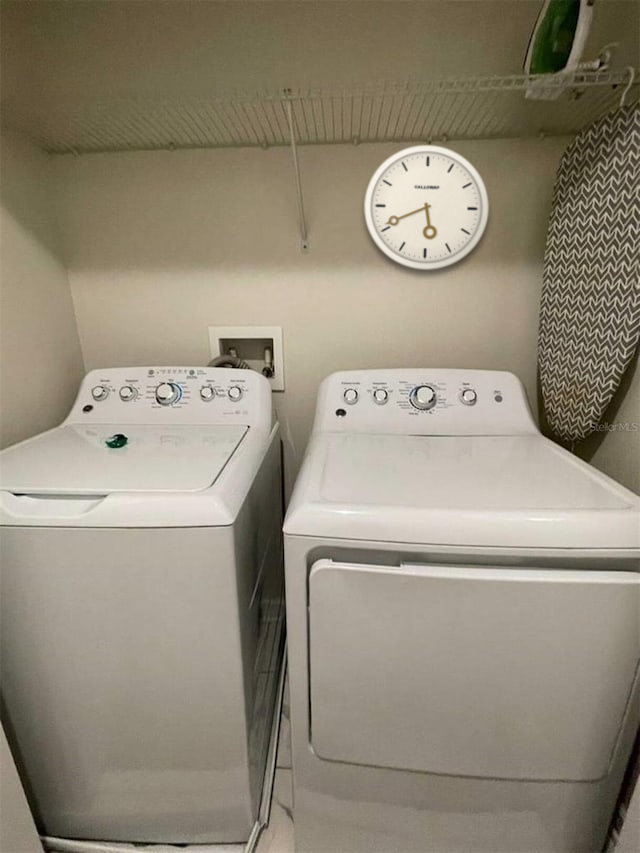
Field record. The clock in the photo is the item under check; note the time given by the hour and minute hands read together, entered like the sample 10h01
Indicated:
5h41
